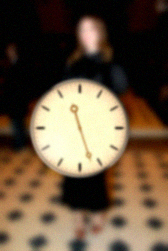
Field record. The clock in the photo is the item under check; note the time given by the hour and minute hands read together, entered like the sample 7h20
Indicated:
11h27
